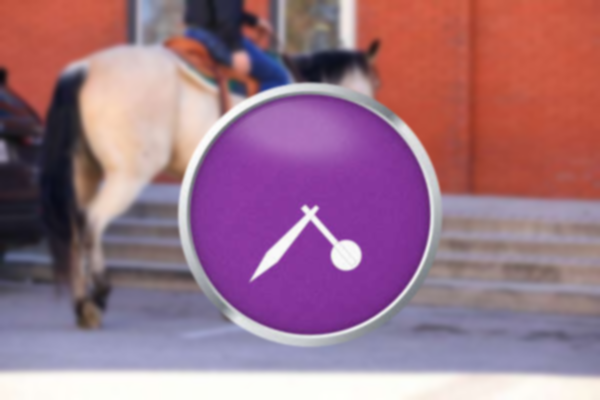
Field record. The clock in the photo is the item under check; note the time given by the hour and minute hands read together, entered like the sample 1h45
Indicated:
4h37
